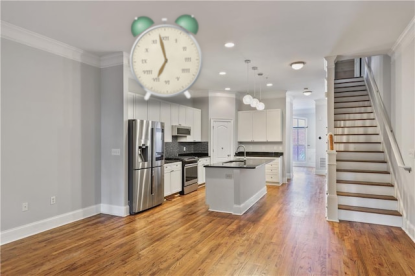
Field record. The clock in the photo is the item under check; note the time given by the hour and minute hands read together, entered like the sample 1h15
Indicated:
6h58
